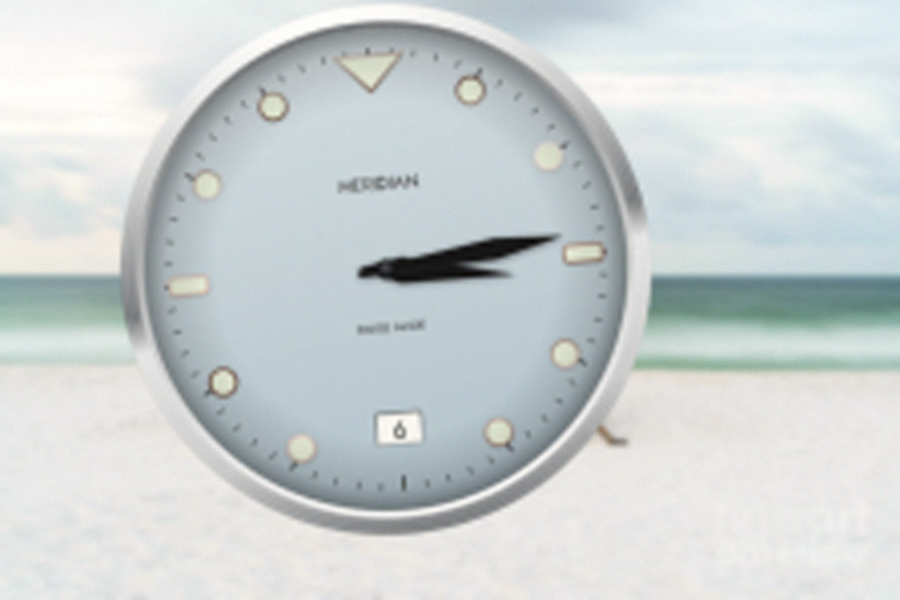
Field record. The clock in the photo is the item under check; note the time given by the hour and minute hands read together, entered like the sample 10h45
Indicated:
3h14
